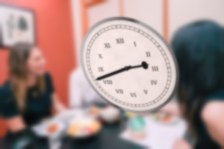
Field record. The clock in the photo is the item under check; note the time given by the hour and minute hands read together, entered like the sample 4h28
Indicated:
2h42
